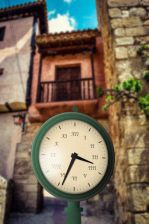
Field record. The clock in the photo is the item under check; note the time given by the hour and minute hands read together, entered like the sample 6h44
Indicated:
3h34
